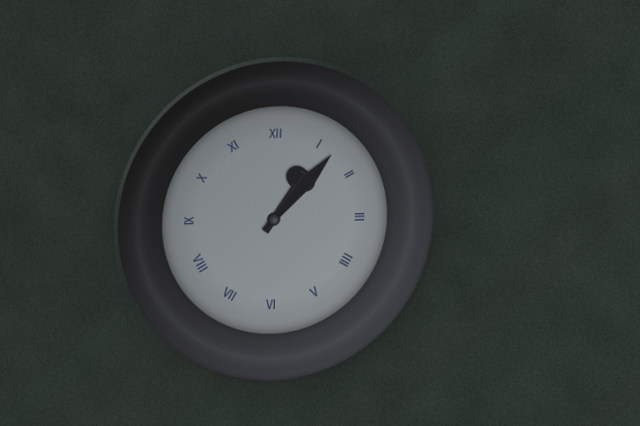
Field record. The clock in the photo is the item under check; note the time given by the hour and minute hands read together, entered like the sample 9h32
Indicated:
1h07
